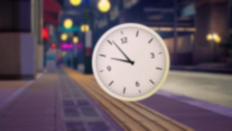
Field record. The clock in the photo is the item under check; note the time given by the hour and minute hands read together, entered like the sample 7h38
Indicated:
9h56
